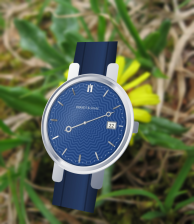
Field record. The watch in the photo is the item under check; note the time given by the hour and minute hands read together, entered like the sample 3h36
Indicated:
8h11
